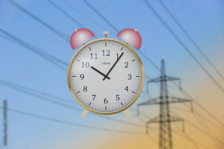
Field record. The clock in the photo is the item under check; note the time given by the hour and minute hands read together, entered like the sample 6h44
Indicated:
10h06
